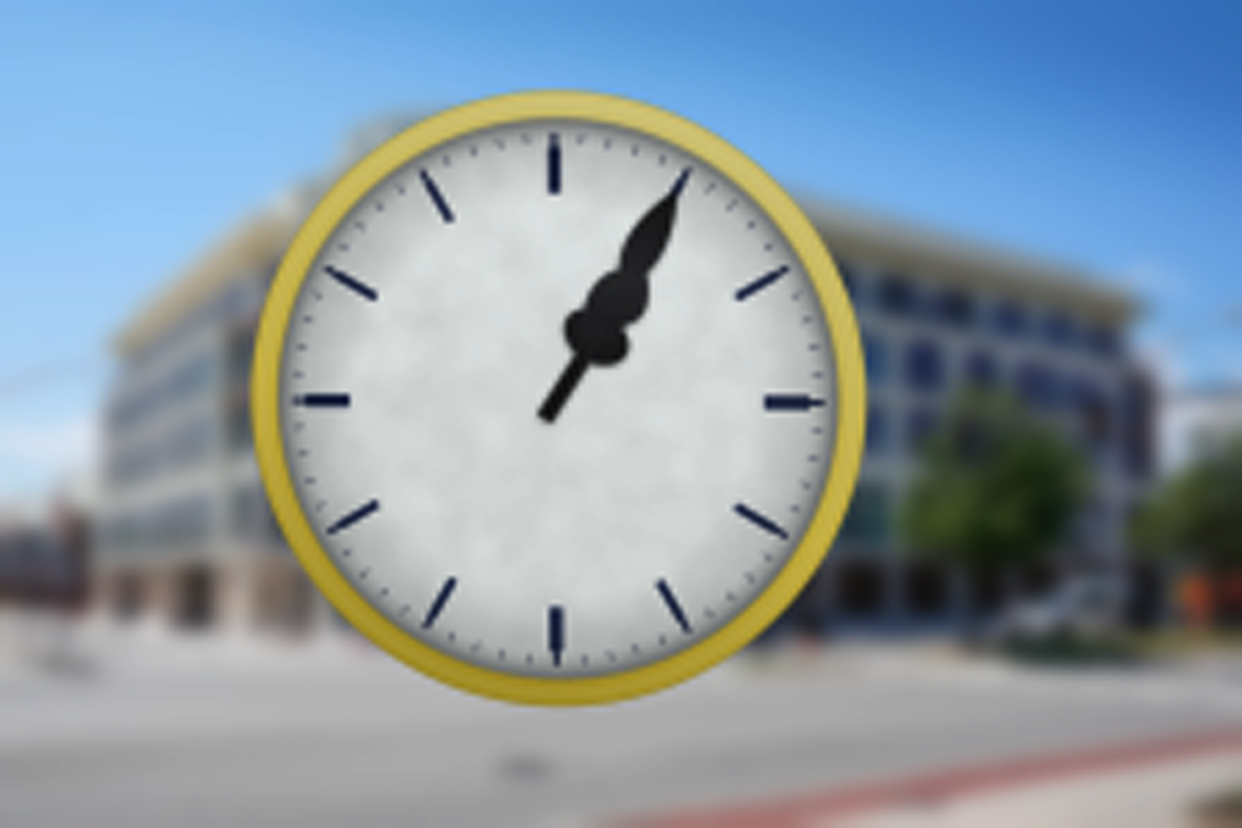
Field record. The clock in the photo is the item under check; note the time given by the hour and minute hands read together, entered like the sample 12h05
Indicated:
1h05
